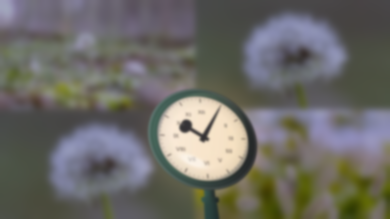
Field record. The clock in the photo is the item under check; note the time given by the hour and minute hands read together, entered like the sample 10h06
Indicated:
10h05
